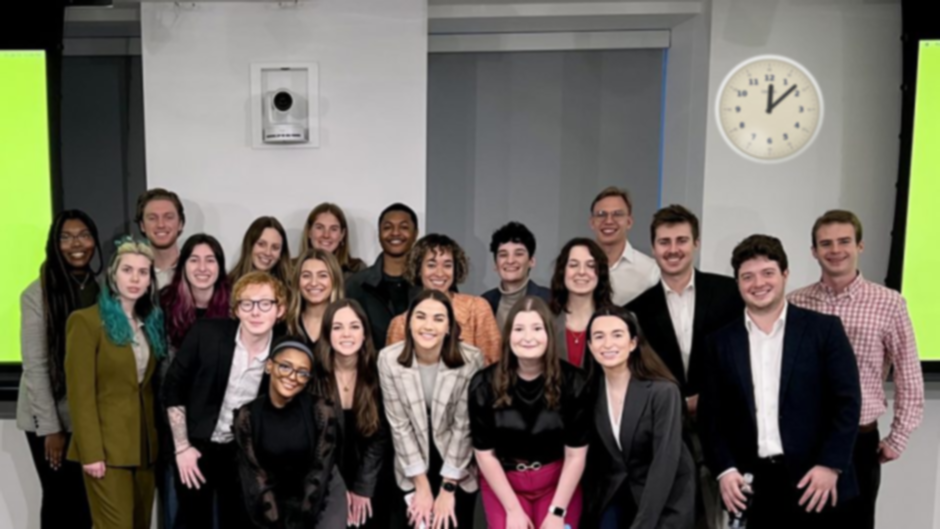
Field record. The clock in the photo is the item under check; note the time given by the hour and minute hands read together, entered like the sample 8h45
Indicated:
12h08
